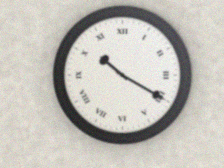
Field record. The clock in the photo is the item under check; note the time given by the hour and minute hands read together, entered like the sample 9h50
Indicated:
10h20
